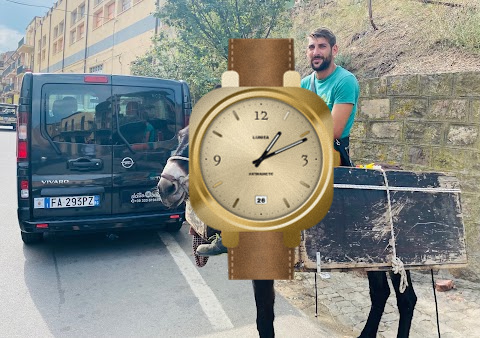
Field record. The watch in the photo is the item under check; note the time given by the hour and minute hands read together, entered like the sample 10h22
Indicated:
1h11
